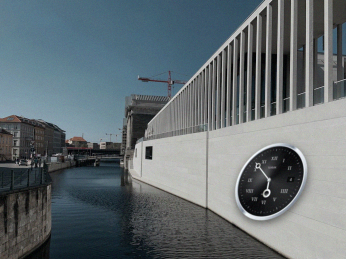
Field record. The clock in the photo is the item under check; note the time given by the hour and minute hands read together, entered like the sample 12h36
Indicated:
5h52
